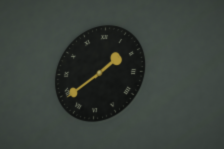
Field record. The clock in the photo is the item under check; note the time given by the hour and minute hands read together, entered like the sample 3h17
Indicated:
1h39
